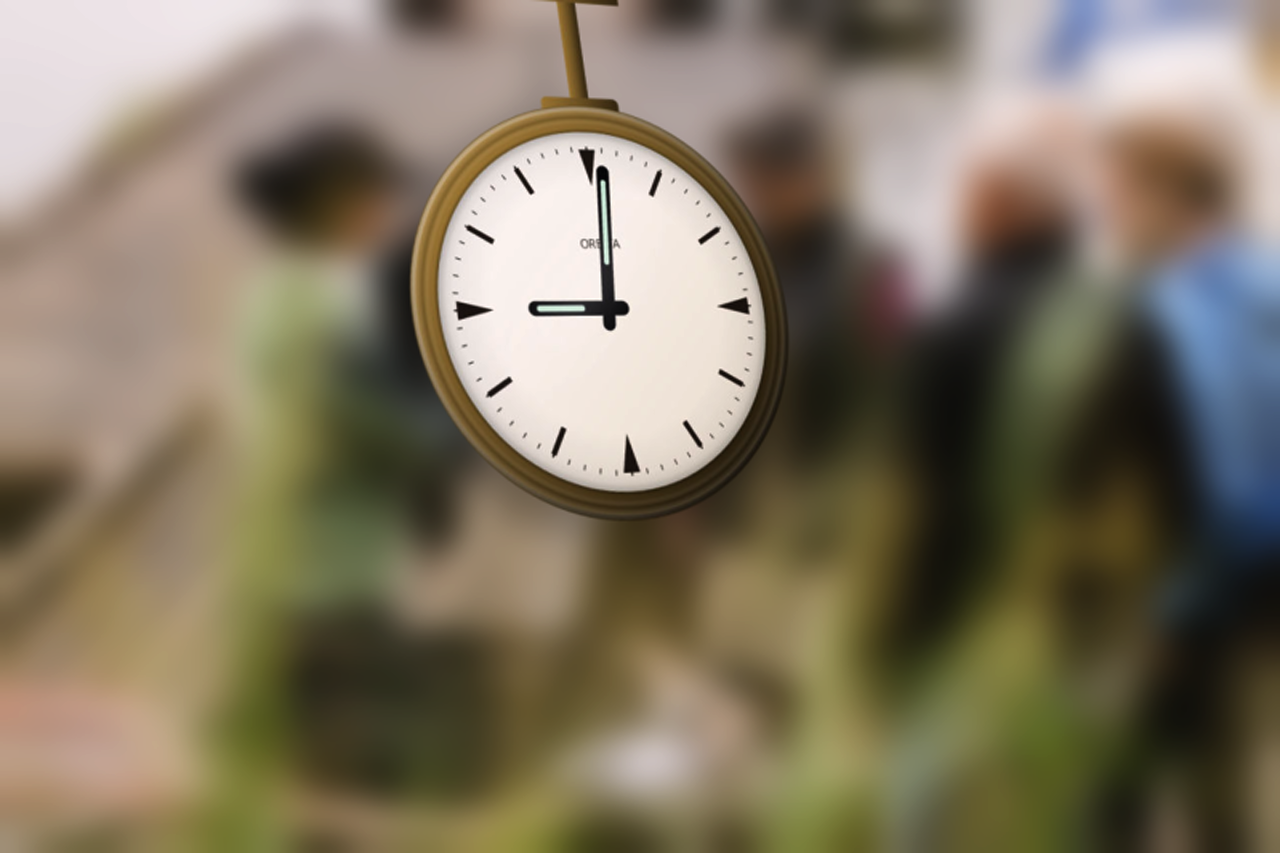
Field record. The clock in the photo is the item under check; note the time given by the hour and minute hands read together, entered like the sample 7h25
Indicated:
9h01
